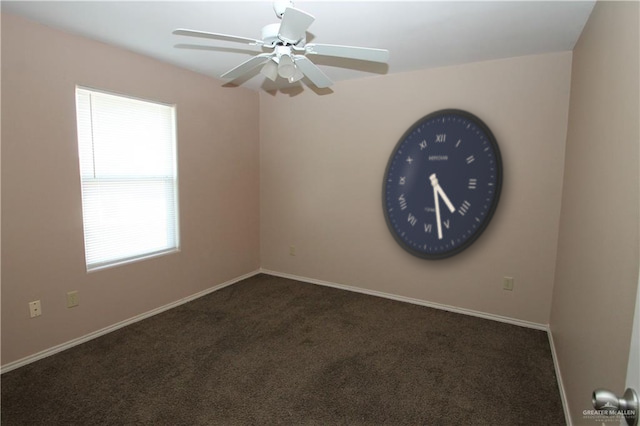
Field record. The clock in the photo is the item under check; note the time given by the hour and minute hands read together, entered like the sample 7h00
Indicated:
4h27
